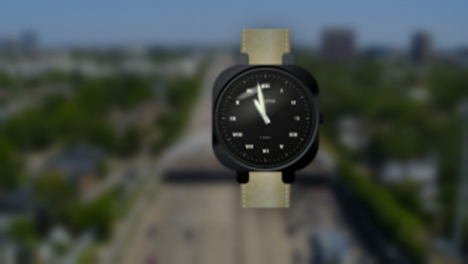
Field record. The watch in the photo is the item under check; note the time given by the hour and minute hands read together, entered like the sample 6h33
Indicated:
10h58
